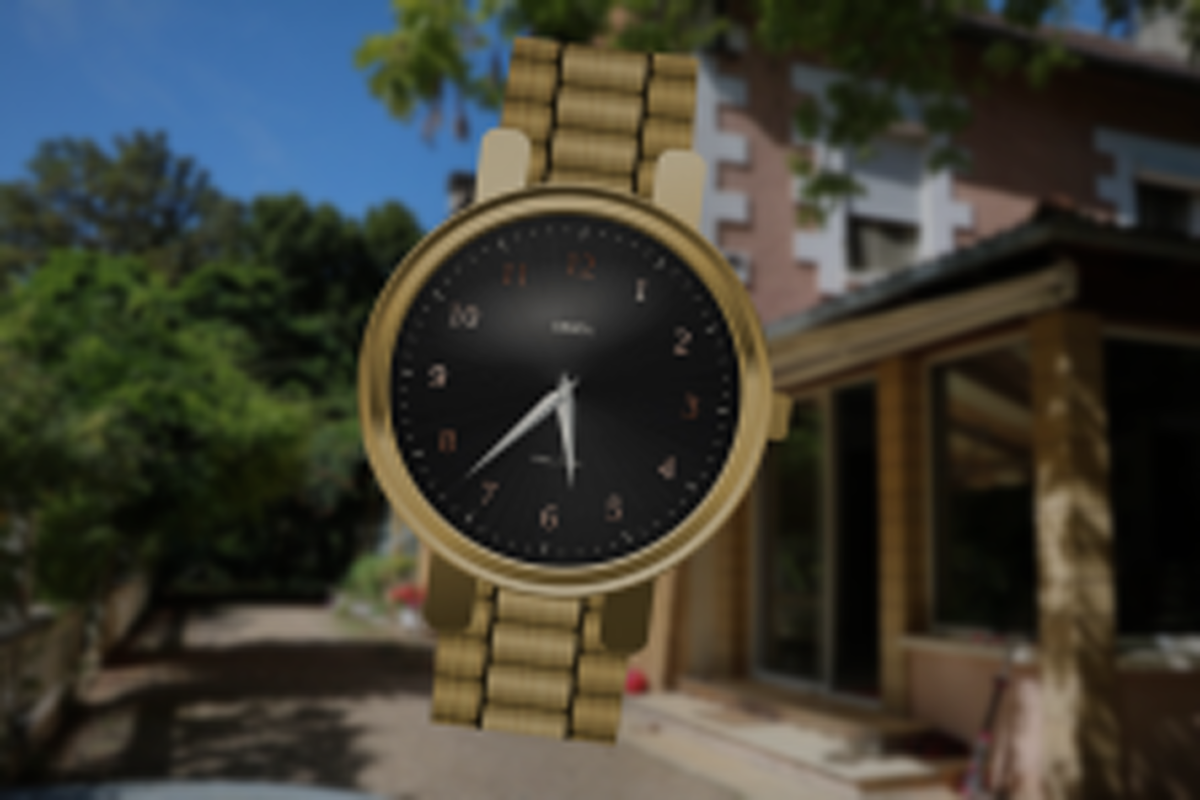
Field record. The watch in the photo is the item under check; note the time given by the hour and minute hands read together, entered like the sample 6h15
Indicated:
5h37
